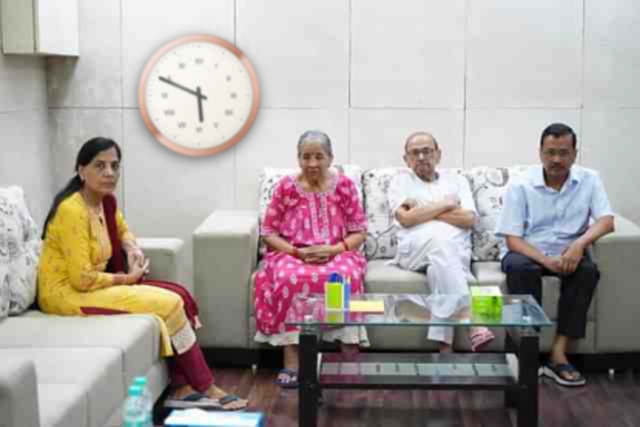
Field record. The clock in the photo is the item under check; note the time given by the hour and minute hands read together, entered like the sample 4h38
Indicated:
5h49
